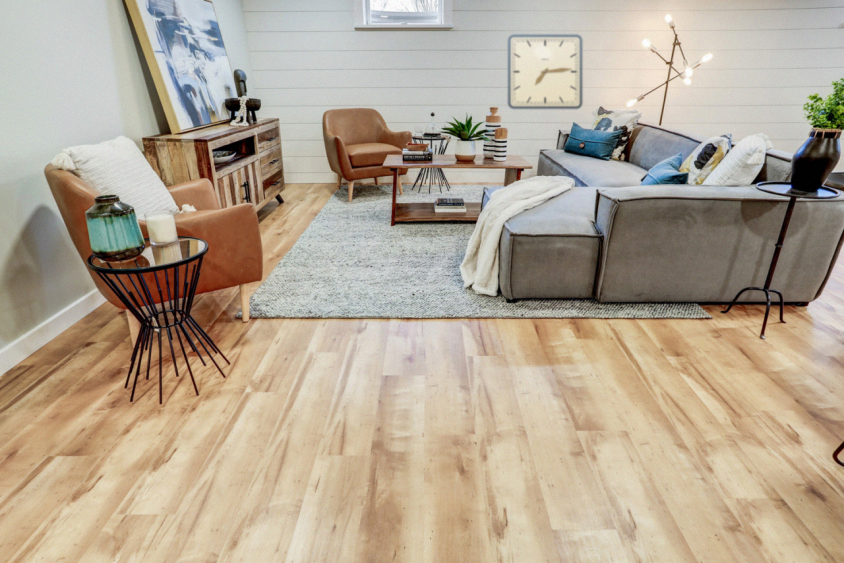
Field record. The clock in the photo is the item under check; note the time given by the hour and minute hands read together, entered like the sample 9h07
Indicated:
7h14
